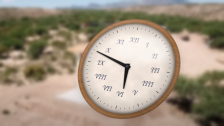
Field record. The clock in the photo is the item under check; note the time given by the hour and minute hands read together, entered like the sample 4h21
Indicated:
5h48
